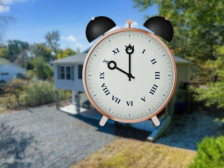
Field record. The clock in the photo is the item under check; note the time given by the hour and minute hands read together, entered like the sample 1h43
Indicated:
10h00
